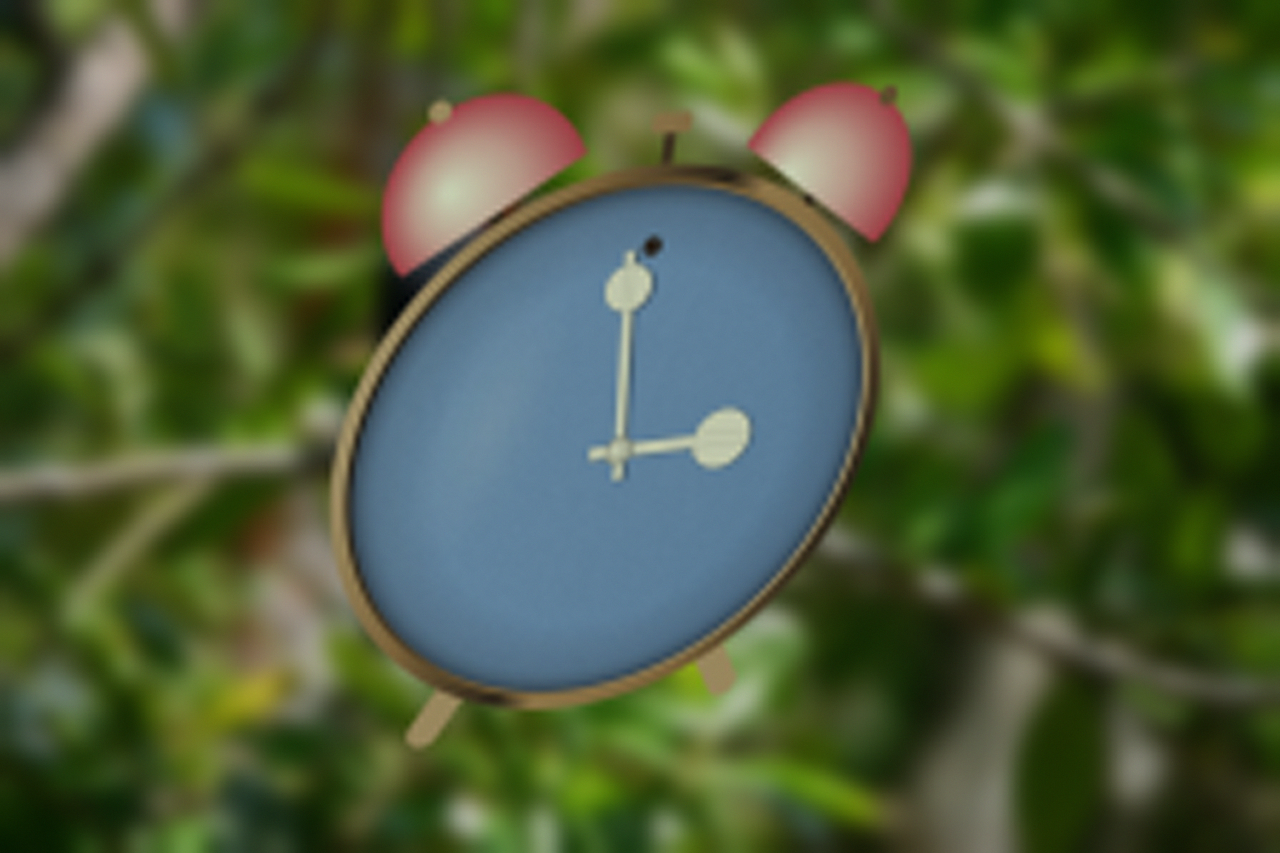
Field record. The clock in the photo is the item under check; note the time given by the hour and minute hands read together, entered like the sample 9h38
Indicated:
2h59
